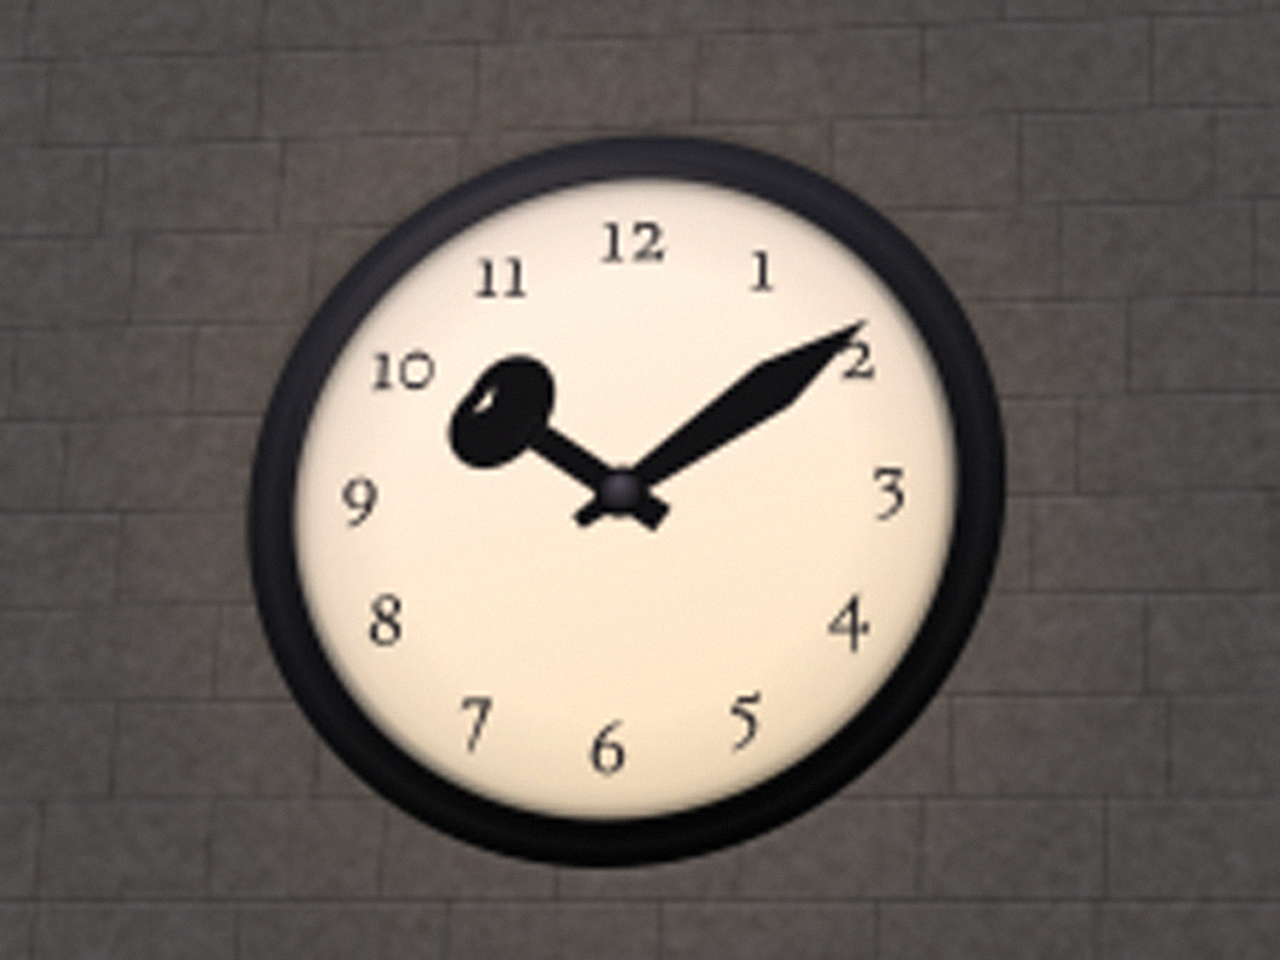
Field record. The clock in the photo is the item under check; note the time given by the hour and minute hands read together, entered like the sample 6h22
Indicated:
10h09
